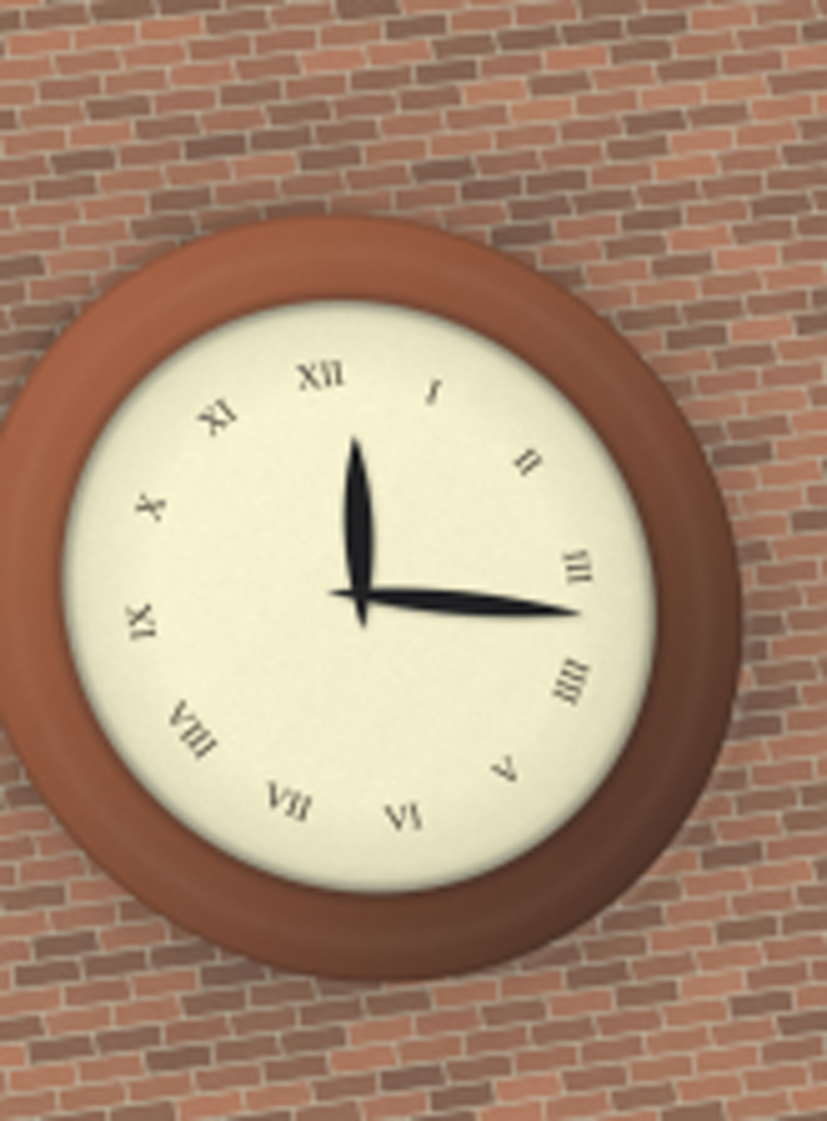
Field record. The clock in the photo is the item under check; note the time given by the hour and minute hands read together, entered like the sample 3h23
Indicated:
12h17
